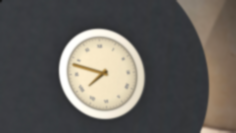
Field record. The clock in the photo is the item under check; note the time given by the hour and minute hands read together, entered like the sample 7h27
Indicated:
7h48
